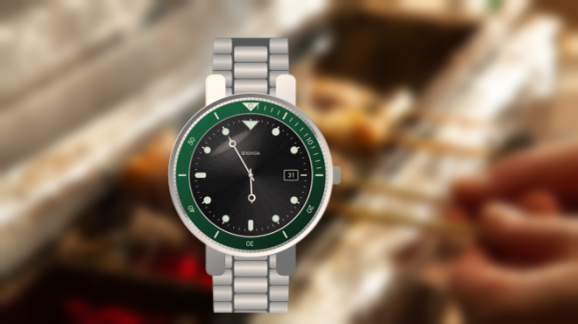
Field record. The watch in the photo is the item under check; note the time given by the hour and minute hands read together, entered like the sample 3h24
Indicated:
5h55
